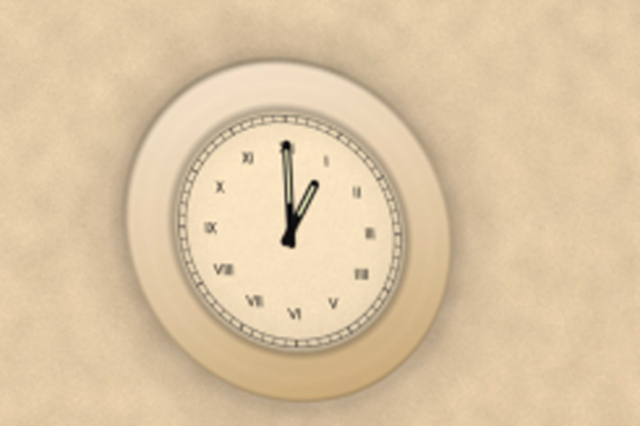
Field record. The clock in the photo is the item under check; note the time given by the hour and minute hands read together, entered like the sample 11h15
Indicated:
1h00
